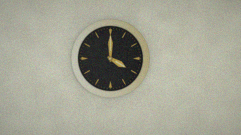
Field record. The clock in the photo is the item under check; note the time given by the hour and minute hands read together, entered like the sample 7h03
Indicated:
4h00
